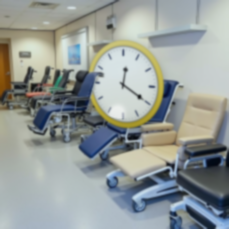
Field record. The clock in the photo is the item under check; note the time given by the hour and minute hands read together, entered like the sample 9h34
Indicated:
12h20
